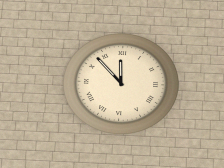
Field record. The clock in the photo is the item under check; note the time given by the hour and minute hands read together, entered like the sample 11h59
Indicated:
11h53
